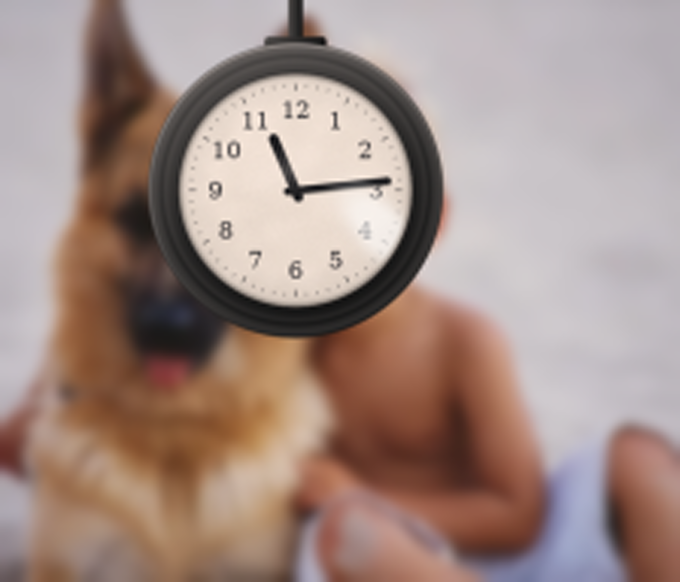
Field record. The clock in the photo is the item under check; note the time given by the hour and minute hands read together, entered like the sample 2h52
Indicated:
11h14
